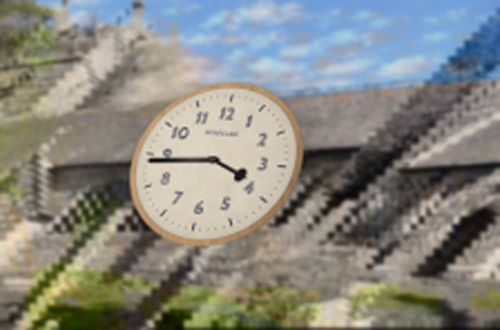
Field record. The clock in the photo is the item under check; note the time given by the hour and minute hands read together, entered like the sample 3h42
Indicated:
3h44
